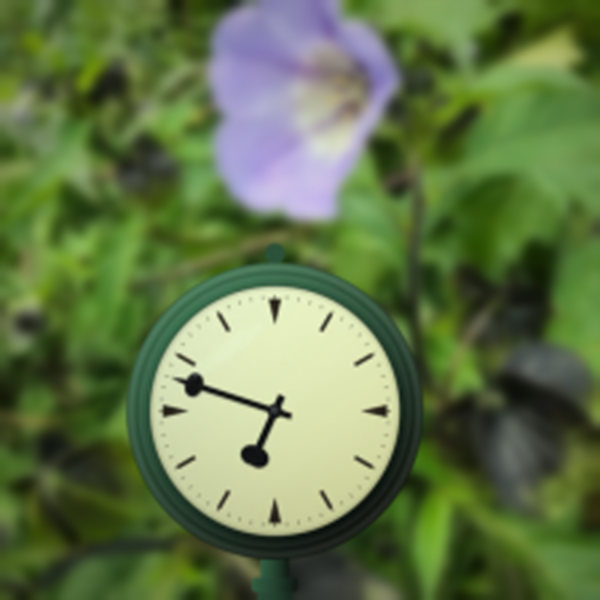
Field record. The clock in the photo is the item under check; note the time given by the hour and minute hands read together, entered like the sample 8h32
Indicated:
6h48
